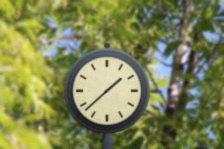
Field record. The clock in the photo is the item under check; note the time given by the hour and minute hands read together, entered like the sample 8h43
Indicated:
1h38
